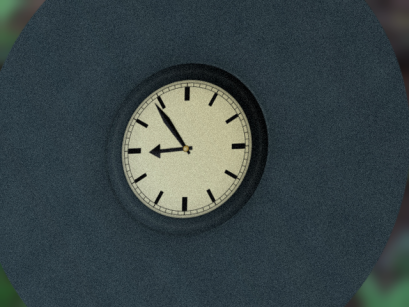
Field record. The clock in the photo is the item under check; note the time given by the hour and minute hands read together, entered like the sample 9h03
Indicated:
8h54
